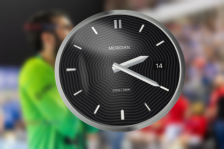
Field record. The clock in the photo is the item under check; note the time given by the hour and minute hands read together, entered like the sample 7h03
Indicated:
2h20
